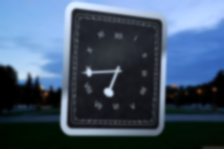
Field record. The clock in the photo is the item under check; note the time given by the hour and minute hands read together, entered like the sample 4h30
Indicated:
6h44
